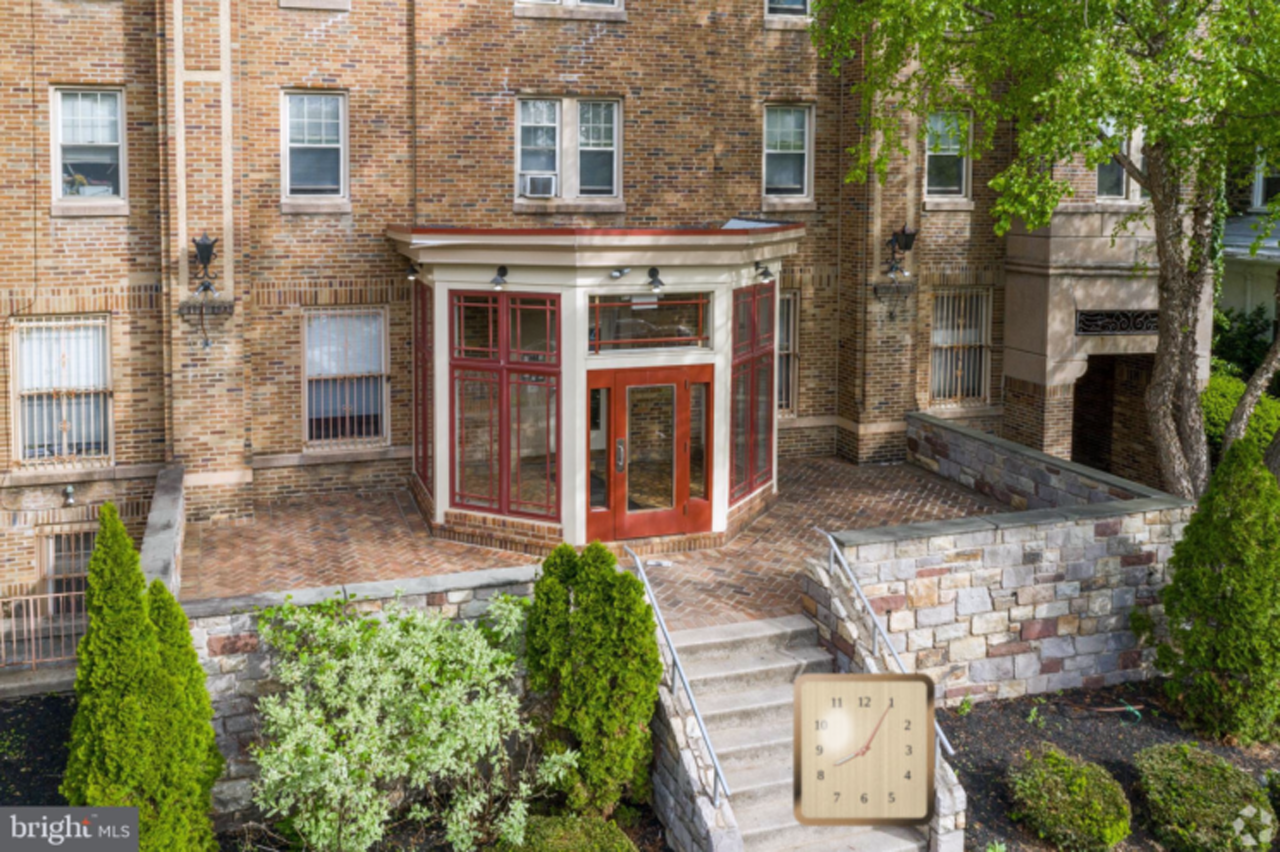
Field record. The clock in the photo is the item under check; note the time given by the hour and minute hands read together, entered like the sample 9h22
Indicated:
8h05
